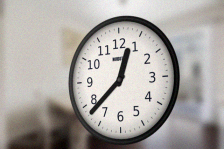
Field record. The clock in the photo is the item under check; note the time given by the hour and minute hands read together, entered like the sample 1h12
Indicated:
12h38
